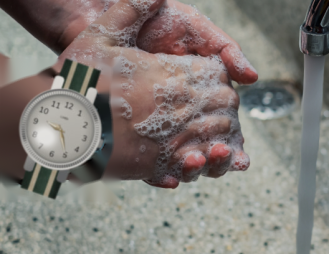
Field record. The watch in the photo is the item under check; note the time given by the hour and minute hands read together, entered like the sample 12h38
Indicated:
9h25
